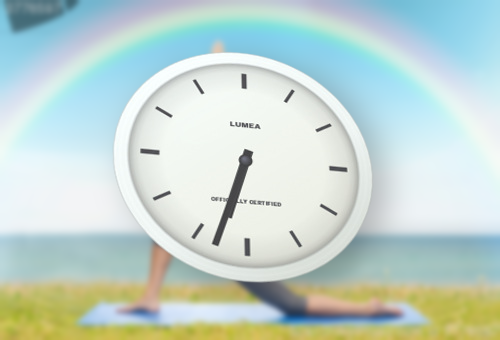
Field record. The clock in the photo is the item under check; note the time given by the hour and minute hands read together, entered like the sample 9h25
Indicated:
6h33
